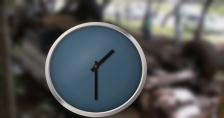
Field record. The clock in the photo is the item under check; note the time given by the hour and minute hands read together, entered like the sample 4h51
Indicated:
1h30
